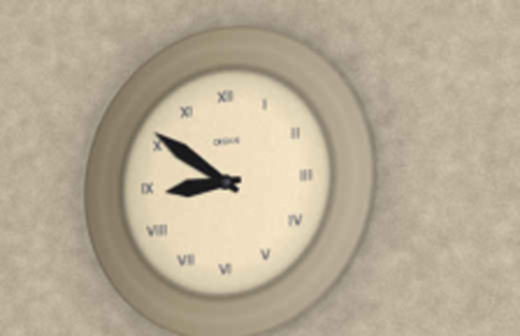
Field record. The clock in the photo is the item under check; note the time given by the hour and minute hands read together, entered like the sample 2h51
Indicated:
8h51
